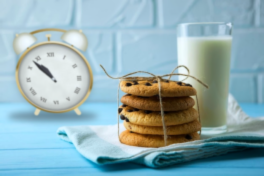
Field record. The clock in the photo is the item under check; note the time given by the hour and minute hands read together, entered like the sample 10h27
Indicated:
10h53
